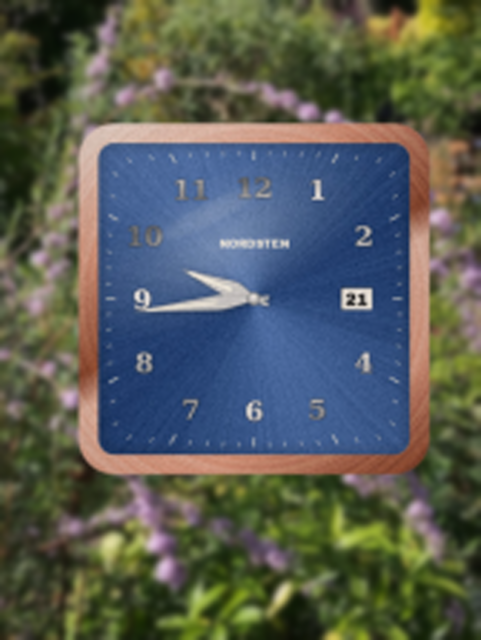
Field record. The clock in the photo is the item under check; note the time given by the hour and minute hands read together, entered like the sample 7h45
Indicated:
9h44
